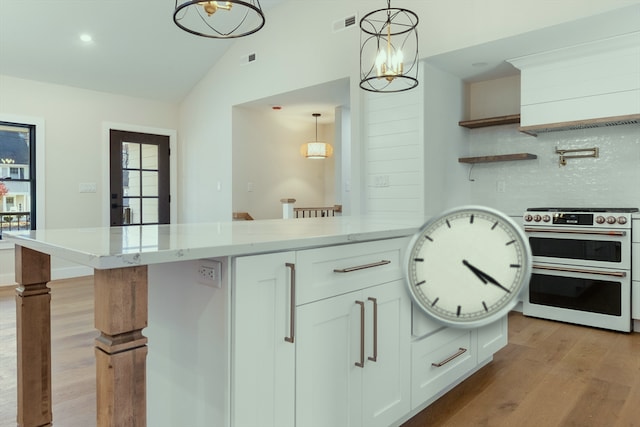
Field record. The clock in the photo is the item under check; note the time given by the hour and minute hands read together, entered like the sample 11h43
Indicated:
4h20
